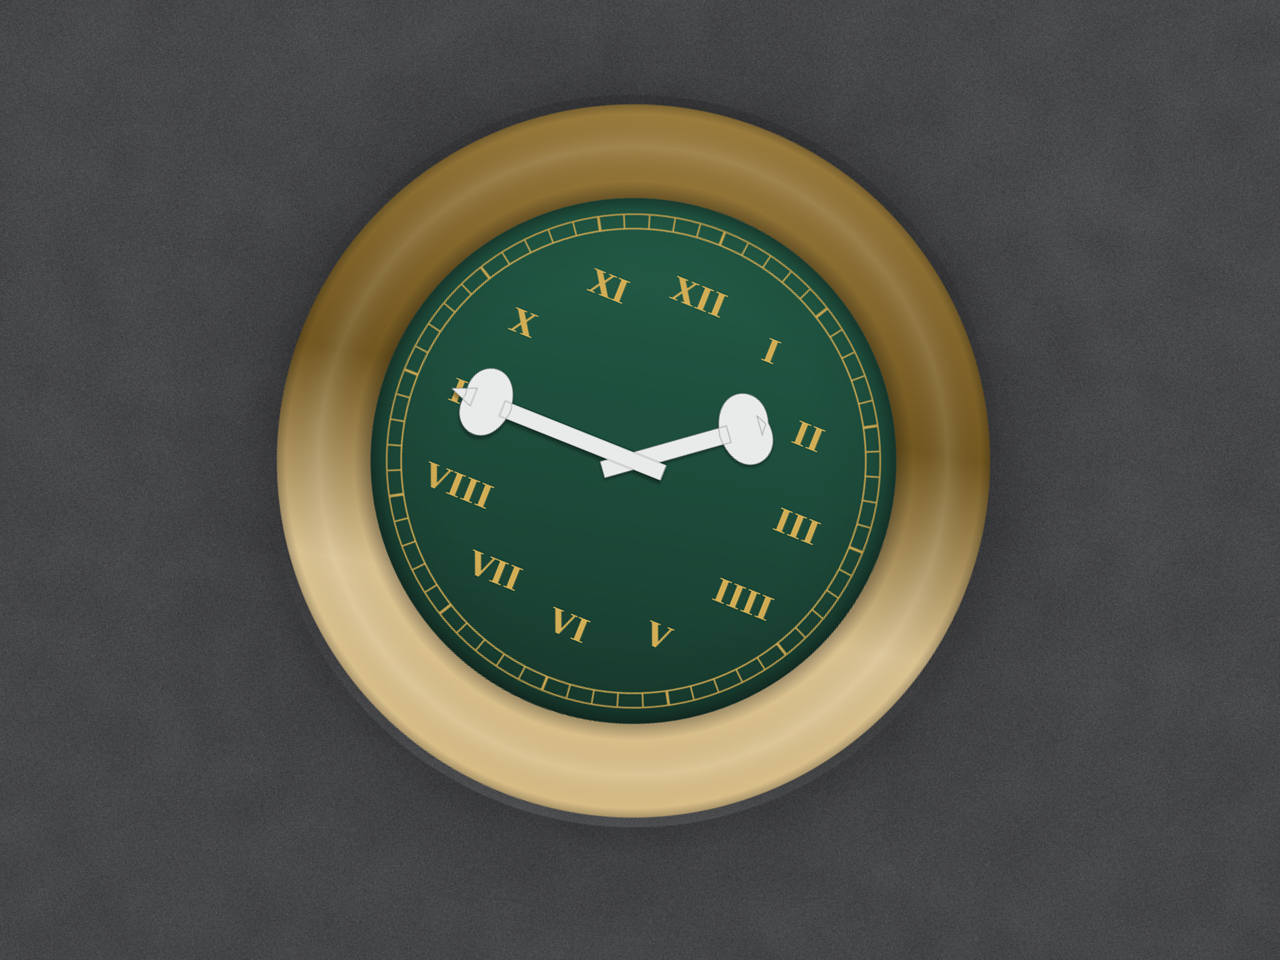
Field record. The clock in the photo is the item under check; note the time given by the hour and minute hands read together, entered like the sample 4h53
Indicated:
1h45
